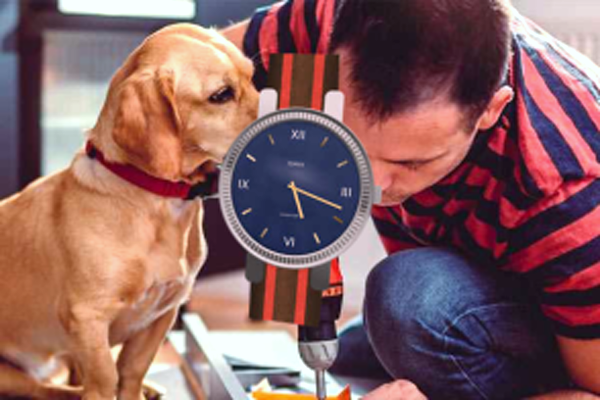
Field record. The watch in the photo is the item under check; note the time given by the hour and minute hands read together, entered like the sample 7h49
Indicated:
5h18
